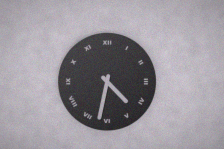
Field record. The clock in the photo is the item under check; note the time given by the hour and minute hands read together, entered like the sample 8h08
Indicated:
4h32
